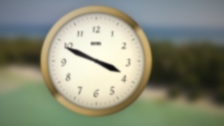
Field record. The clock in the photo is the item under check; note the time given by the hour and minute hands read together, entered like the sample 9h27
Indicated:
3h49
